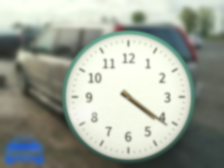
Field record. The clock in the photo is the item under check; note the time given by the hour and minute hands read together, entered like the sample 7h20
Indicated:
4h21
